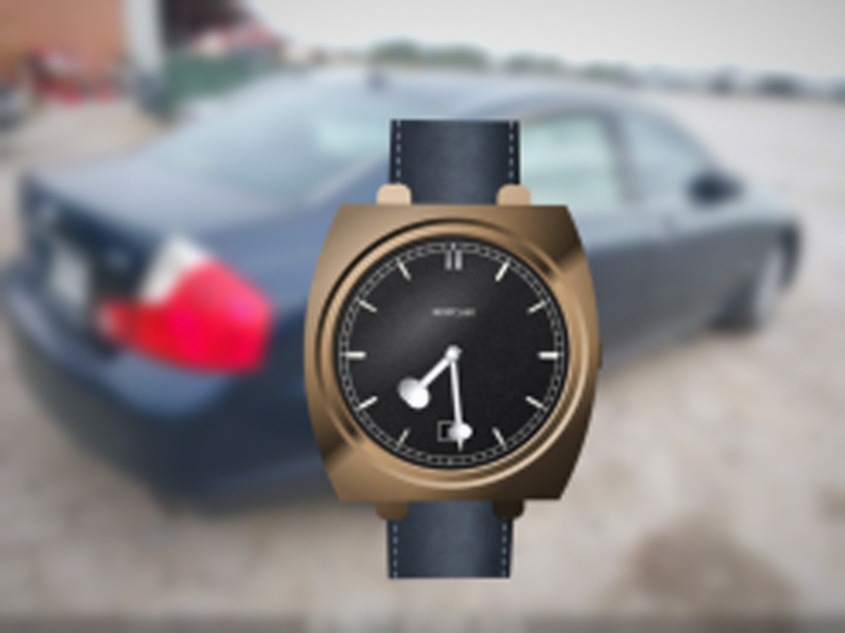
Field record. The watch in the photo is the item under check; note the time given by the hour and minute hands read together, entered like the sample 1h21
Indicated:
7h29
